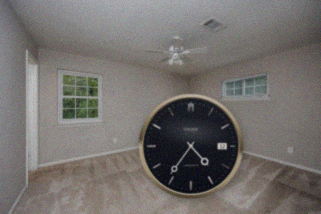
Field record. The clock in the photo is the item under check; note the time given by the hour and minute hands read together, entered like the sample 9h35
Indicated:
4h36
